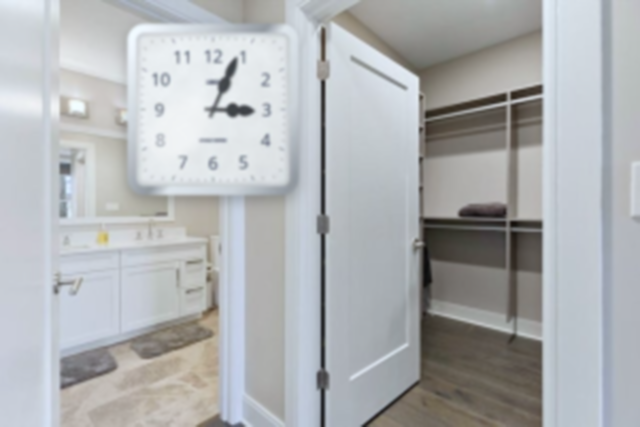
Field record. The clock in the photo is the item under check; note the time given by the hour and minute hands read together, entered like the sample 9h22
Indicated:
3h04
